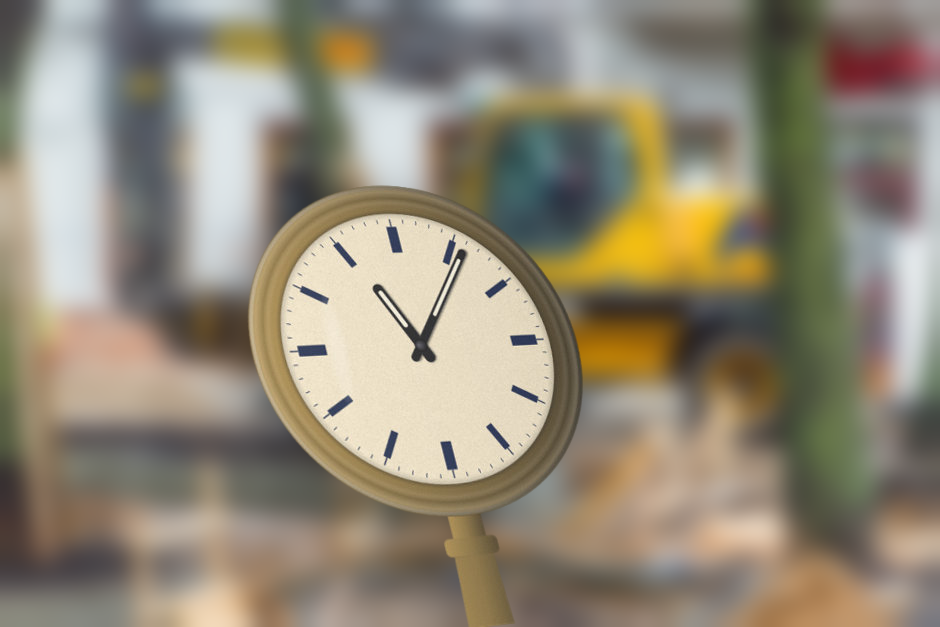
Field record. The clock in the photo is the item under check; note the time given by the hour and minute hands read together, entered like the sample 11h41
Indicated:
11h06
